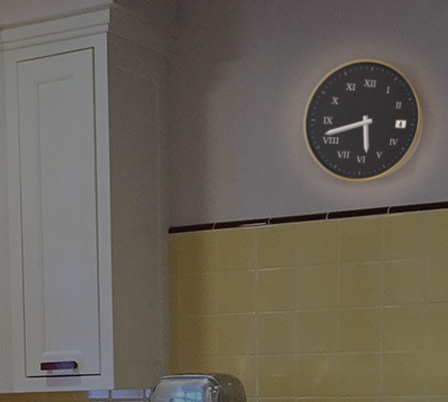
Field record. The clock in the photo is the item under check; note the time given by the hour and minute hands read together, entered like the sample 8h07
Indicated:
5h42
